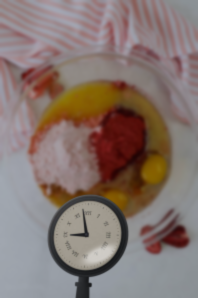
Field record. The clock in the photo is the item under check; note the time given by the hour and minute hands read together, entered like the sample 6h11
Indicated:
8h58
